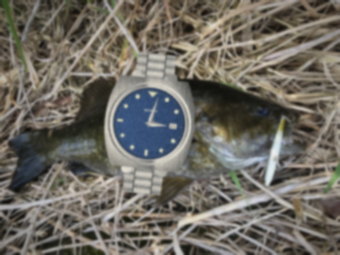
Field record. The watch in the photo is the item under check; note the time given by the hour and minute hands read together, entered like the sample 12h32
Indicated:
3h02
